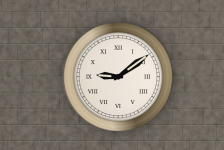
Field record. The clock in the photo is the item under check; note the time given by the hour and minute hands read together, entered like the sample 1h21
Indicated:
9h09
